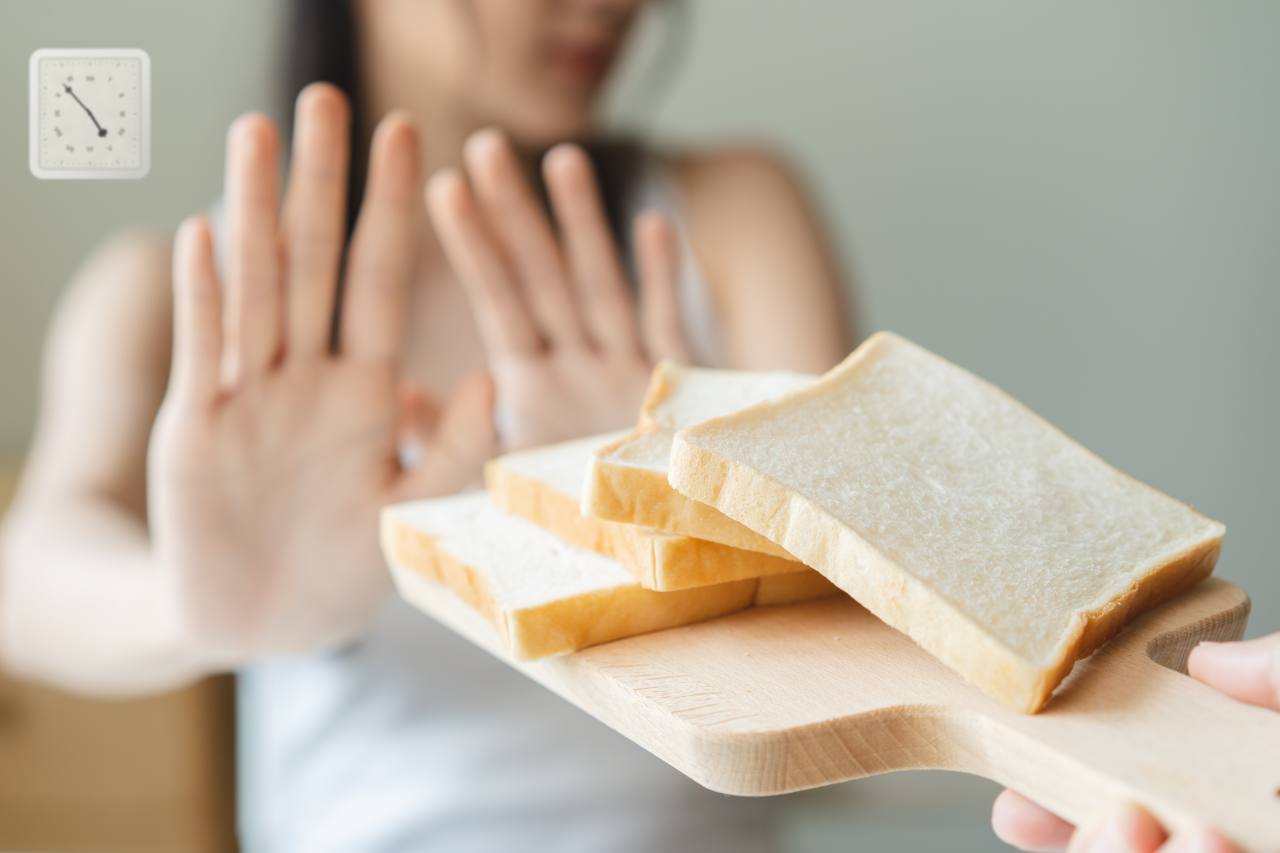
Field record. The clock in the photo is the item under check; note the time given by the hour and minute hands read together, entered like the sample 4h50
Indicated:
4h53
